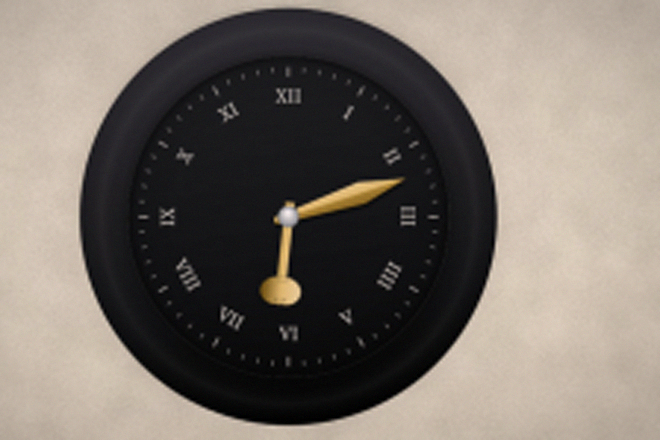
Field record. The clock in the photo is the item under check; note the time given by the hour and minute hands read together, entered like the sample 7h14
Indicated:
6h12
